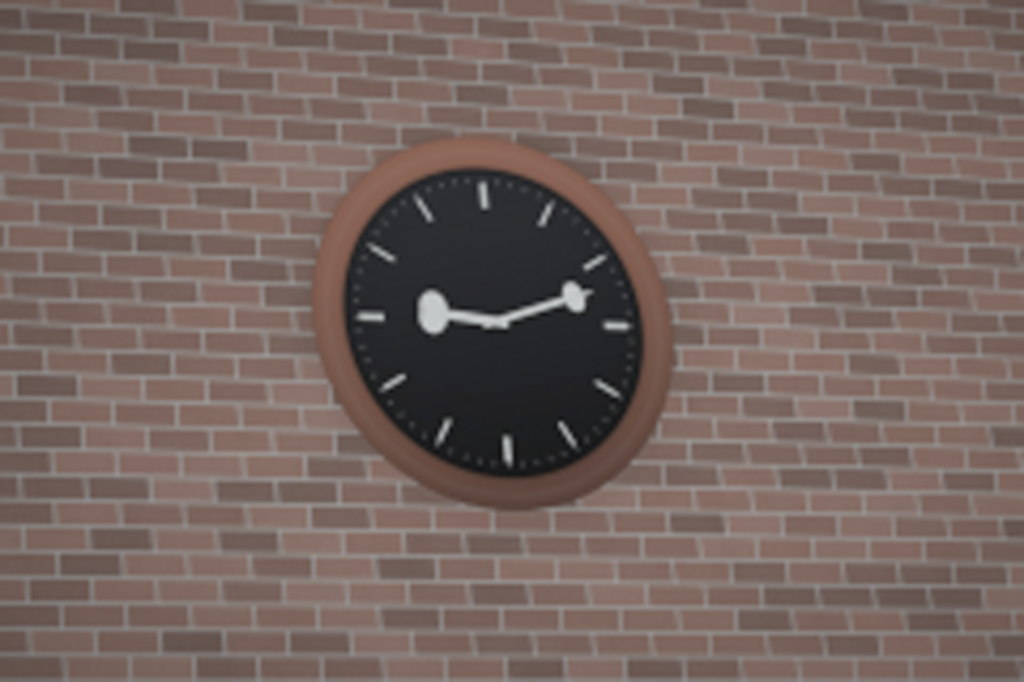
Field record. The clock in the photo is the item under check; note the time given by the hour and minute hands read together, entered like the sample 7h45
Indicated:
9h12
